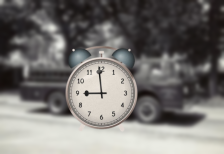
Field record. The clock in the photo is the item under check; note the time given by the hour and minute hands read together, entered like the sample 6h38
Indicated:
8h59
